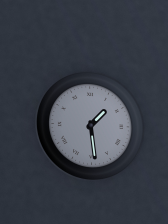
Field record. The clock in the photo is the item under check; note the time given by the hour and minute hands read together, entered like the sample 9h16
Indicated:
1h29
